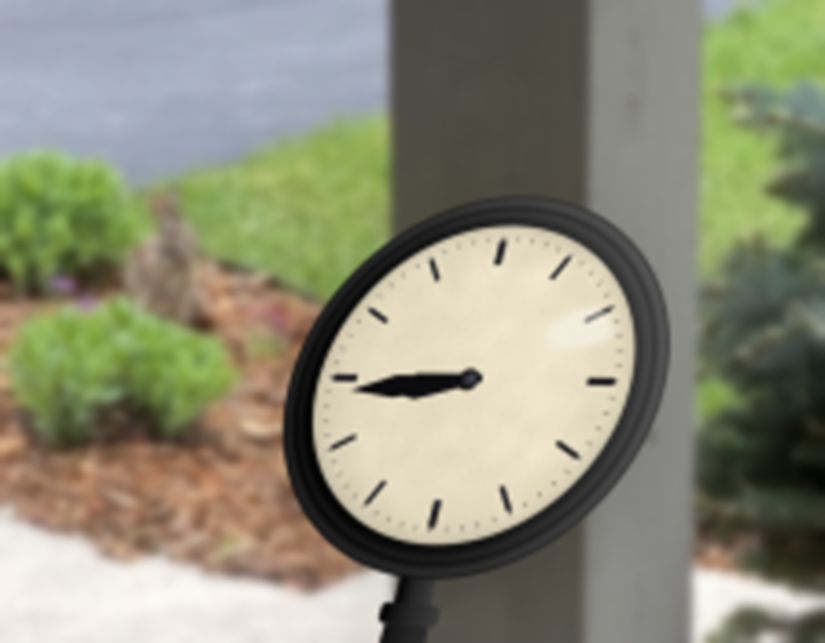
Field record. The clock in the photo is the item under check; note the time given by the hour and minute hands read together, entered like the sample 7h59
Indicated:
8h44
